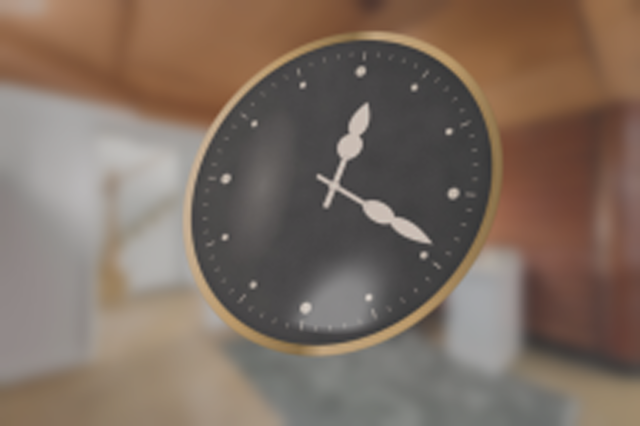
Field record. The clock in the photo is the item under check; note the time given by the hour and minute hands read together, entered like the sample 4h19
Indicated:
12h19
